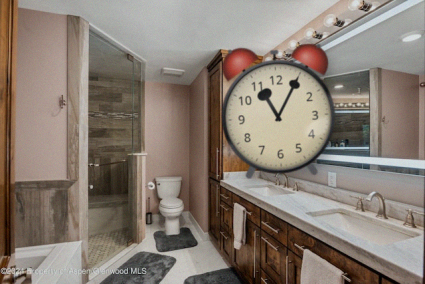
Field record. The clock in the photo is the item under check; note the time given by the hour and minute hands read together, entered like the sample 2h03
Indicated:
11h05
